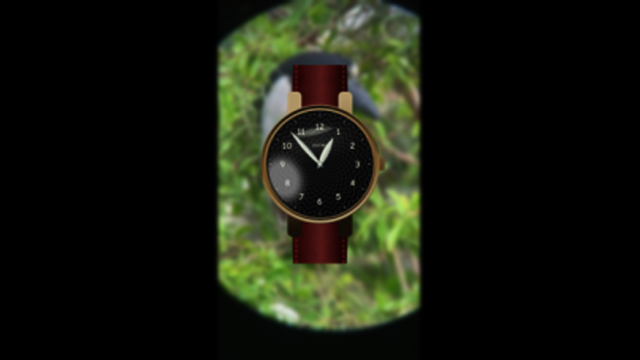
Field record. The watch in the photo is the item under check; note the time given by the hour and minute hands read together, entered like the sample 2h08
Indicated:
12h53
